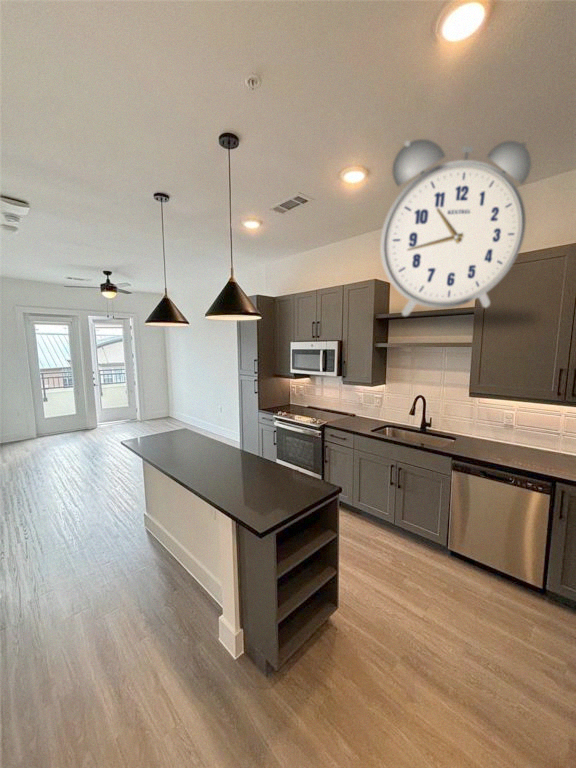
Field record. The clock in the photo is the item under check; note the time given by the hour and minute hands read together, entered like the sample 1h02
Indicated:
10h43
